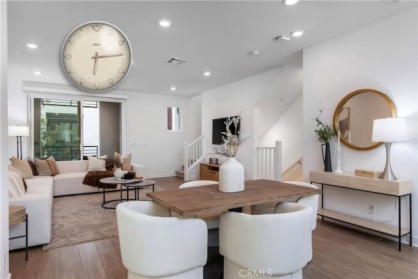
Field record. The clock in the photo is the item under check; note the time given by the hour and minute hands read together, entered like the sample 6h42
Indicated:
6h14
